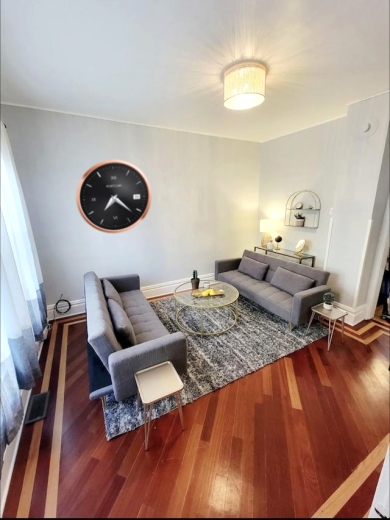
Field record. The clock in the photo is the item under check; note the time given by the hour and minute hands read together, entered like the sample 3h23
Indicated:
7h22
